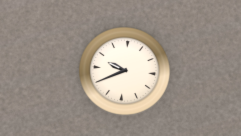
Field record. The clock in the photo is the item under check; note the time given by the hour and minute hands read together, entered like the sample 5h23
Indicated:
9h40
